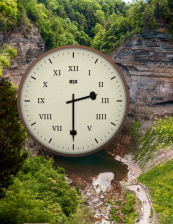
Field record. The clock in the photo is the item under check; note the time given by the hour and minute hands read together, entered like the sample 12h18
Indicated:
2h30
